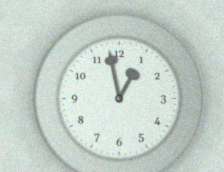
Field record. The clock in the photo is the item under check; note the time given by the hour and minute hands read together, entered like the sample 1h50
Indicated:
12h58
